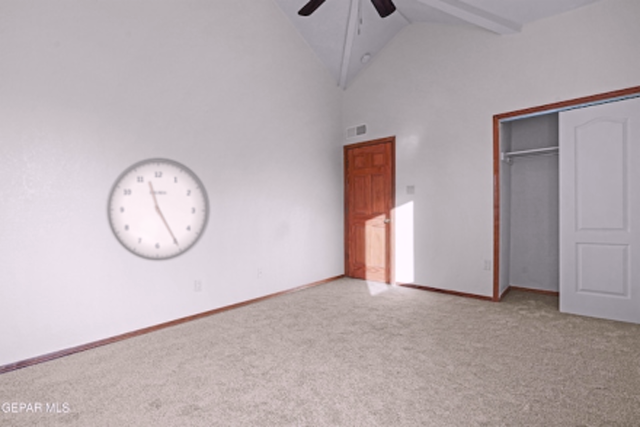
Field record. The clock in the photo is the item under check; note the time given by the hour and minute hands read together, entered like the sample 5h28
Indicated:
11h25
